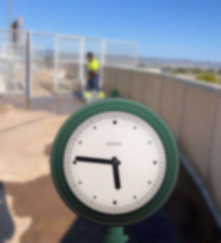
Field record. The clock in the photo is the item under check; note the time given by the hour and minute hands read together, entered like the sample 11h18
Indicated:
5h46
